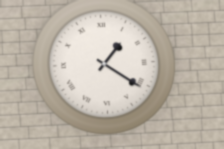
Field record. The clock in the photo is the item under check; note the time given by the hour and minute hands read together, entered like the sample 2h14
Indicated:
1h21
